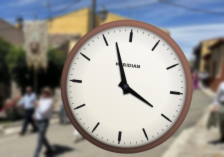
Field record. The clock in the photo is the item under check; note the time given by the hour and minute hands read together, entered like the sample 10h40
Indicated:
3h57
